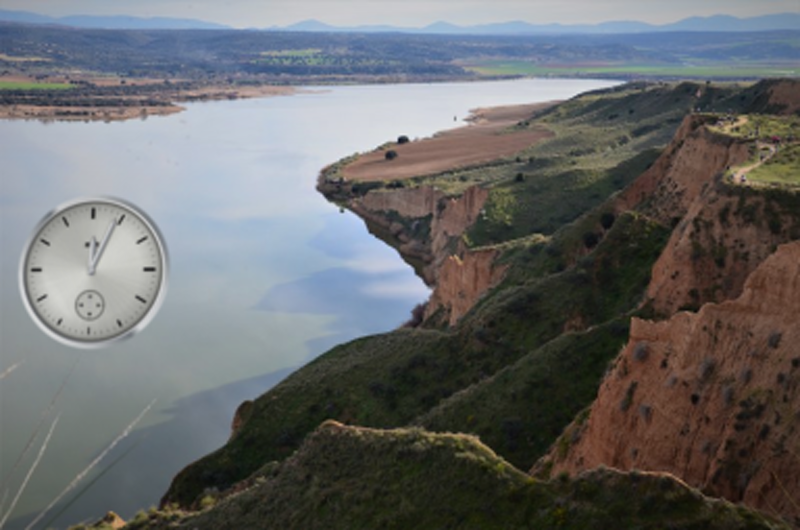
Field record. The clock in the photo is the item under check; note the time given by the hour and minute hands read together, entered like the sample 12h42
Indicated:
12h04
